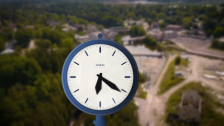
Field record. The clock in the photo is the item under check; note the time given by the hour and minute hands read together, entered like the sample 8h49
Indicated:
6h21
